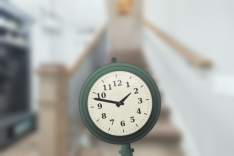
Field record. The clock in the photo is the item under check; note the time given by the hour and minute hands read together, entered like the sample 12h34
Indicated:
1h48
